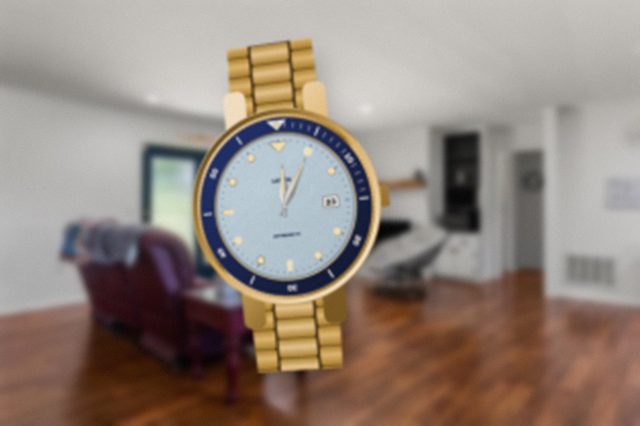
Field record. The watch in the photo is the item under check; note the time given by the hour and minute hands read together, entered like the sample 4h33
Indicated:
12h05
